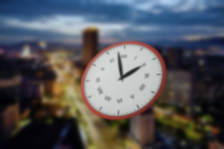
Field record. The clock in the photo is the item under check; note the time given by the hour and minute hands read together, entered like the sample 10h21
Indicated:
1h58
